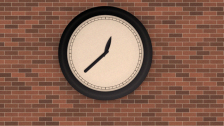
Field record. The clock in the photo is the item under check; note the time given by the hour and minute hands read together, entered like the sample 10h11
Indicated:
12h38
